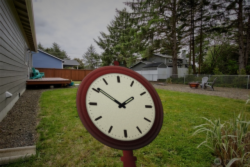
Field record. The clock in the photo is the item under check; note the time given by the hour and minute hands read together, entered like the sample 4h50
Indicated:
1h51
